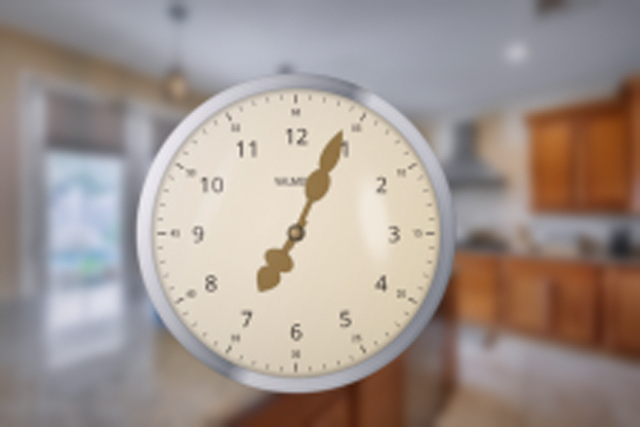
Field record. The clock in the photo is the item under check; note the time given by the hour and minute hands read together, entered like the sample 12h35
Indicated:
7h04
